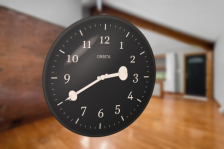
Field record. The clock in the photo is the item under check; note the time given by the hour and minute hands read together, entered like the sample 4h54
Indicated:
2h40
